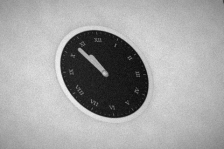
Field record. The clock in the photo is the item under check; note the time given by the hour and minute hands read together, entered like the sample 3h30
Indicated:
10h53
